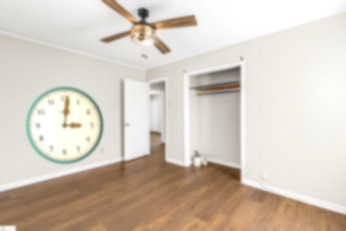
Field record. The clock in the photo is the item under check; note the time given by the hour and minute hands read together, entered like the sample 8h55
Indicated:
3h01
